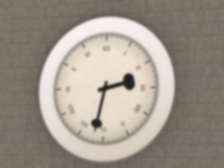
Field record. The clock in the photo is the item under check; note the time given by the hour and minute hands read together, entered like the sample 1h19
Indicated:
2h32
